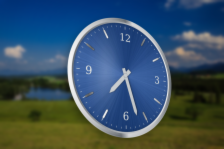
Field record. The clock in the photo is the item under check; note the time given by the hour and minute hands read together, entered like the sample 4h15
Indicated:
7h27
